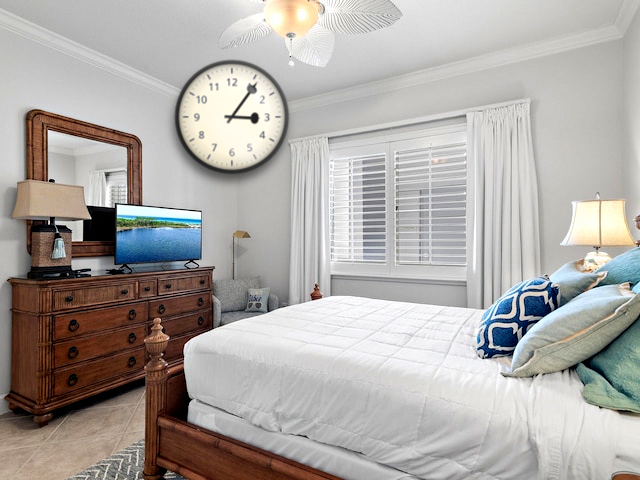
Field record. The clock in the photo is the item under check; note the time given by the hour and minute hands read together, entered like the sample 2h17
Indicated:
3h06
